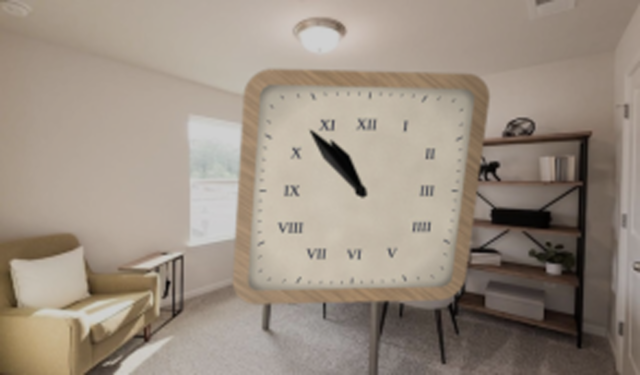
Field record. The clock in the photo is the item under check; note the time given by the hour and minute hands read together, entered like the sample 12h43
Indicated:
10h53
